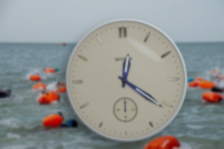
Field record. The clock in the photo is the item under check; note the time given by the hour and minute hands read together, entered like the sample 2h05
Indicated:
12h21
